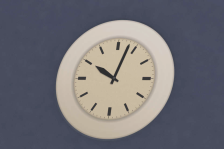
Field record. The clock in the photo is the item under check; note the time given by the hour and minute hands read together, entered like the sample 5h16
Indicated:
10h03
